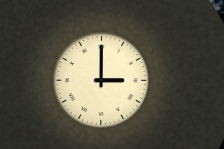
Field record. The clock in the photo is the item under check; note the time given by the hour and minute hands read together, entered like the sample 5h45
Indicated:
3h00
